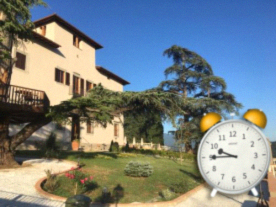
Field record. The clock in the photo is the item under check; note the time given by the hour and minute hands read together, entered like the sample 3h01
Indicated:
9h45
